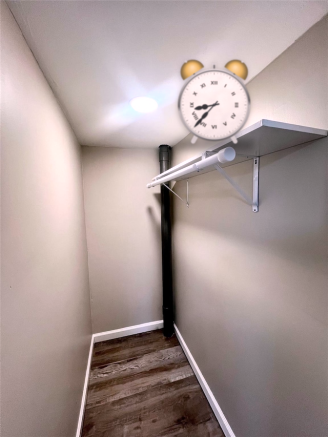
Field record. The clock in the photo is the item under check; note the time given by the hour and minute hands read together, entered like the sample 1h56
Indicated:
8h37
